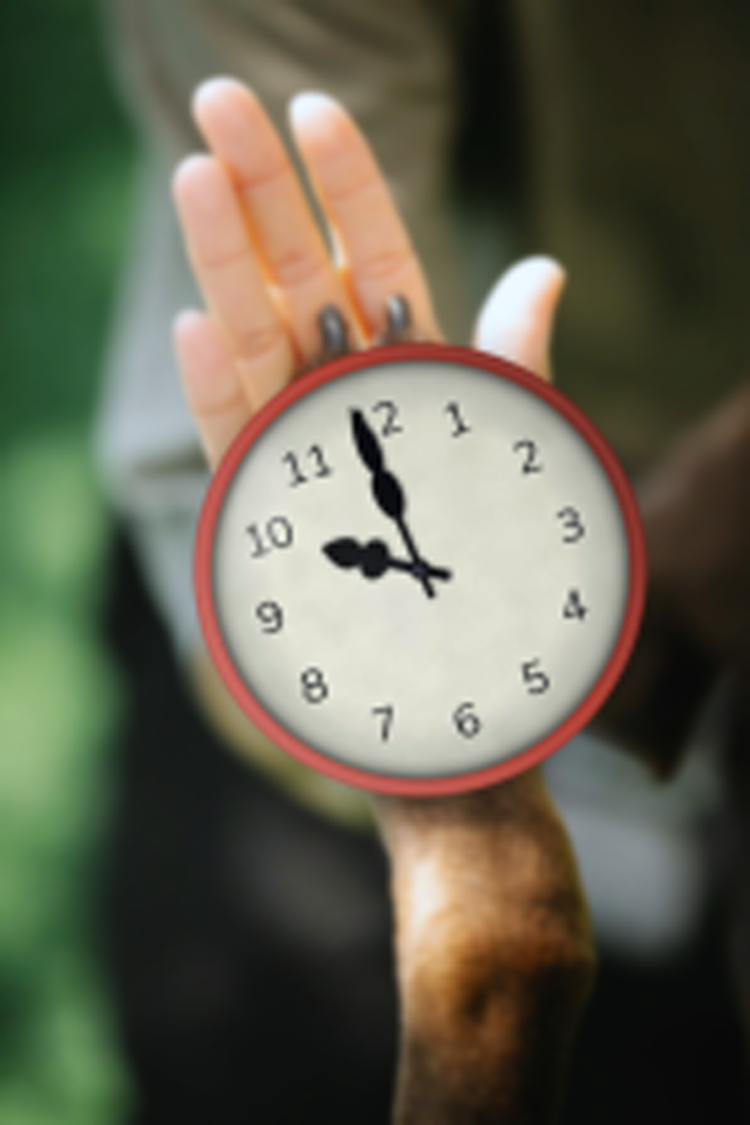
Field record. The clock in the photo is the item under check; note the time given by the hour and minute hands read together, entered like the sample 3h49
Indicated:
9h59
